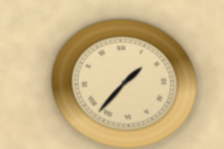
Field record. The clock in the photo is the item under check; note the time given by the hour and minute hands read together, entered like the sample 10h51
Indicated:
1h37
